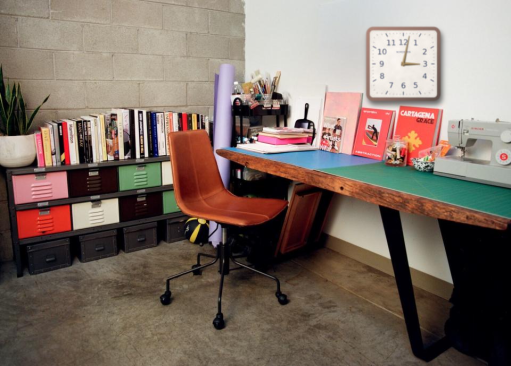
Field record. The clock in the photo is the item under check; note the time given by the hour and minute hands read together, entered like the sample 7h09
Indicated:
3h02
